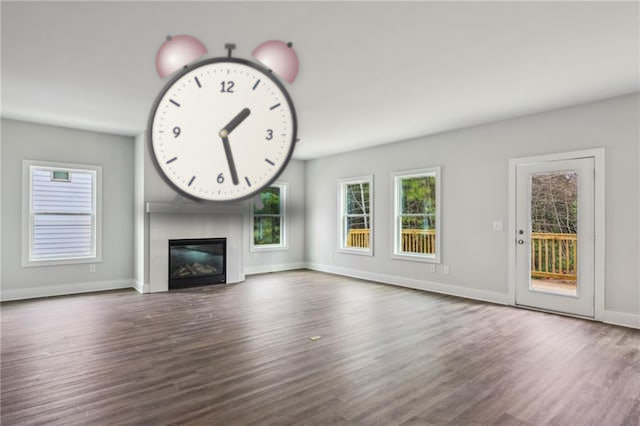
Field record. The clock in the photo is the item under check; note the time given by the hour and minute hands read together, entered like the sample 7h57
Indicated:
1h27
